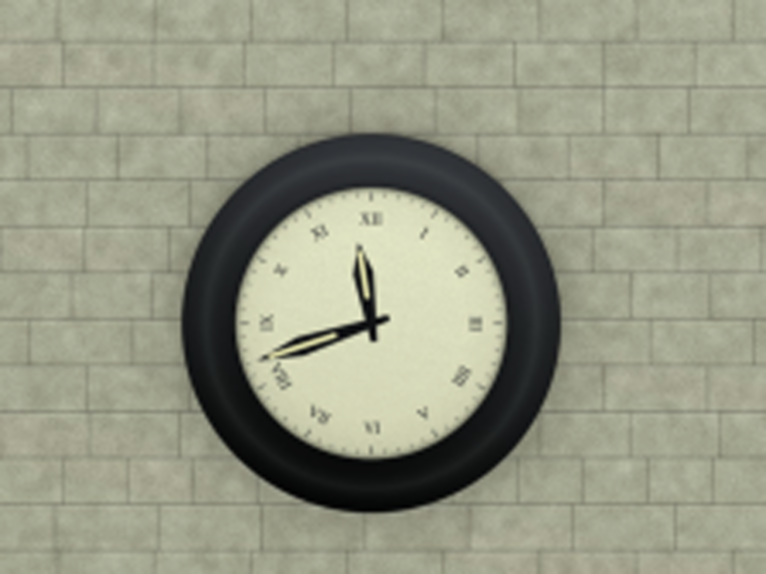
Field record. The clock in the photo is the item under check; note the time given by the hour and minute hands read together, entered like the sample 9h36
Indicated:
11h42
